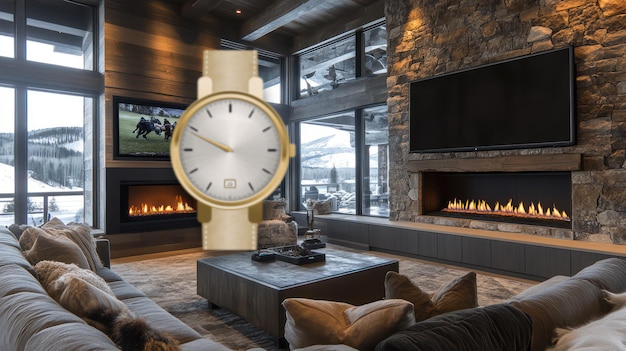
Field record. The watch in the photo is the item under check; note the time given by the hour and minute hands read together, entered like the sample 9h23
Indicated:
9h49
